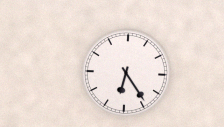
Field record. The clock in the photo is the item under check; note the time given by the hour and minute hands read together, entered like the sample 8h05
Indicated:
6h24
